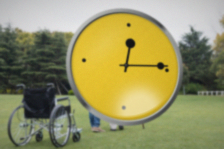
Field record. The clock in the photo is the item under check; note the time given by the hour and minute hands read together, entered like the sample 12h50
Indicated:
12h14
